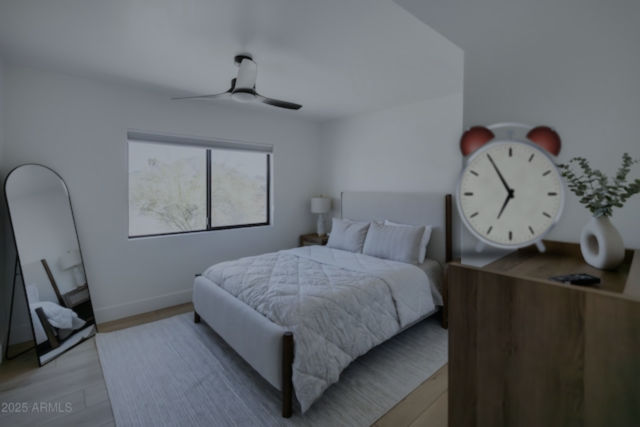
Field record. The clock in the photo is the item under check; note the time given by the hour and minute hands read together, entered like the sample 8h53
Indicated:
6h55
